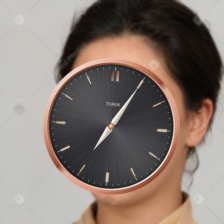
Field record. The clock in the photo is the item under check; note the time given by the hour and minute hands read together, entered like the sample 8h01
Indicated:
7h05
